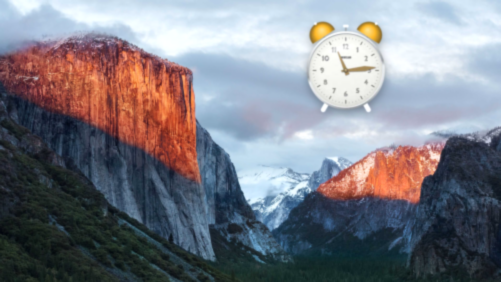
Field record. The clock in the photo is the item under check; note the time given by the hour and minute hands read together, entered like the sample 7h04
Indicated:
11h14
